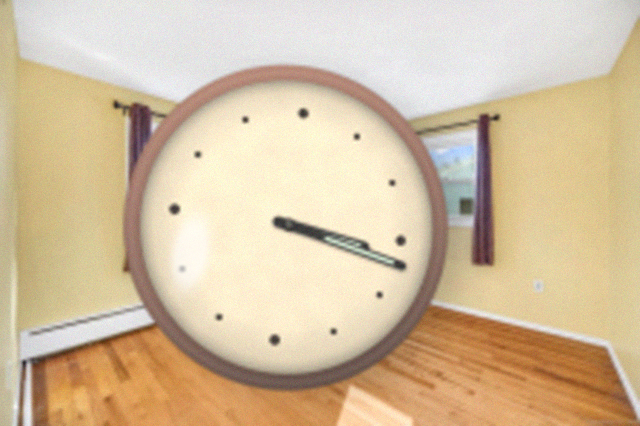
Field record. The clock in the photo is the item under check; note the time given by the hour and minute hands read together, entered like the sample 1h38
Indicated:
3h17
